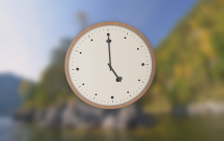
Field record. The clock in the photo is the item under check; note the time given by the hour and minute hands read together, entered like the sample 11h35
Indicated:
5h00
